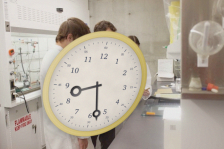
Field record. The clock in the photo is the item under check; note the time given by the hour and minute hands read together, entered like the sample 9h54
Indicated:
8h28
